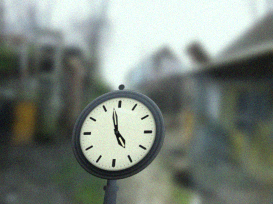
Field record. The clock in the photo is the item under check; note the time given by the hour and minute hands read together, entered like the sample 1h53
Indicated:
4h58
